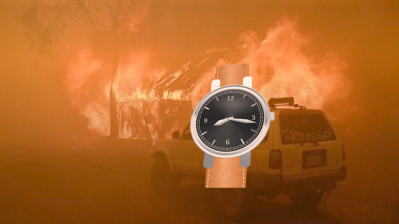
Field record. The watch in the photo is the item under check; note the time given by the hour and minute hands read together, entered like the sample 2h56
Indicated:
8h17
